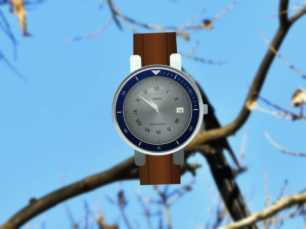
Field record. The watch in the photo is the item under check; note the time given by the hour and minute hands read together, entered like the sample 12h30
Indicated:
10h52
